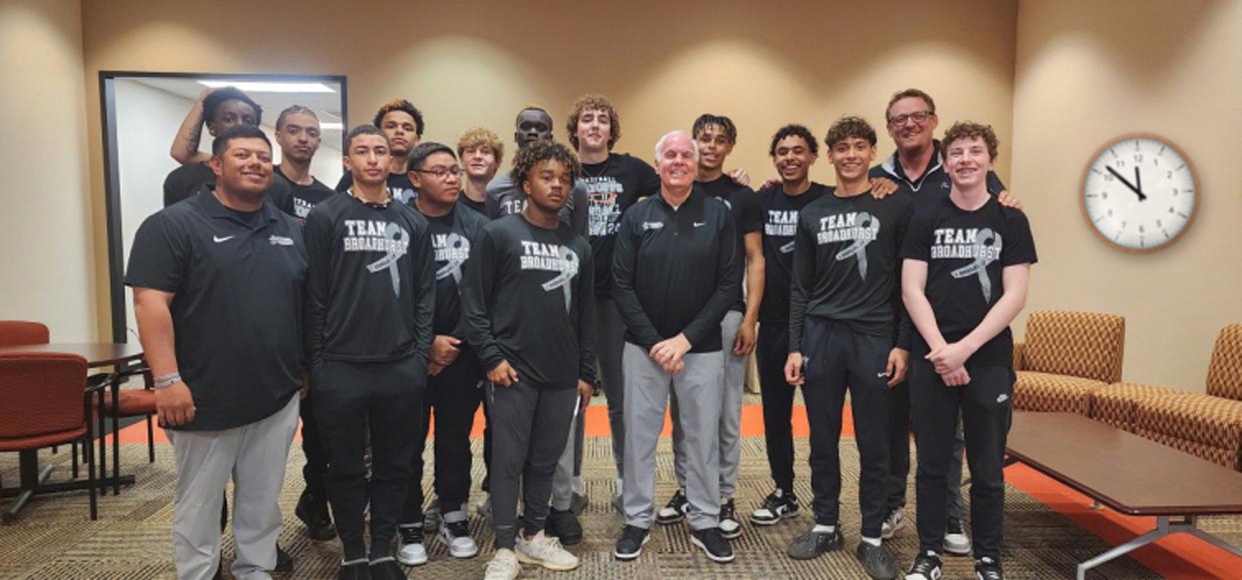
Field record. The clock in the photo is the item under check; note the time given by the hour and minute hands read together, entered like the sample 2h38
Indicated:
11h52
